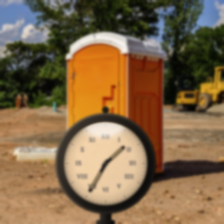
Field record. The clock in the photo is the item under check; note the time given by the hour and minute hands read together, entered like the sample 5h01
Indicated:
1h35
